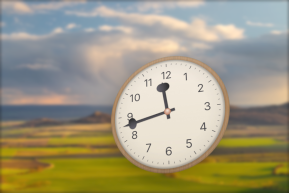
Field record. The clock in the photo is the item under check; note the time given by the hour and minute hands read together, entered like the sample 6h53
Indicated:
11h43
